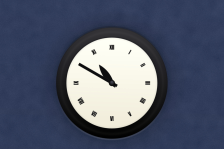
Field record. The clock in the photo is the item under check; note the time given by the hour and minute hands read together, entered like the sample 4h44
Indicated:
10h50
